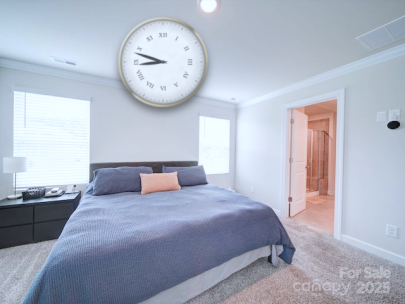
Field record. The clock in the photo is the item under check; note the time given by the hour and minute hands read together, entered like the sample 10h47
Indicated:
8h48
